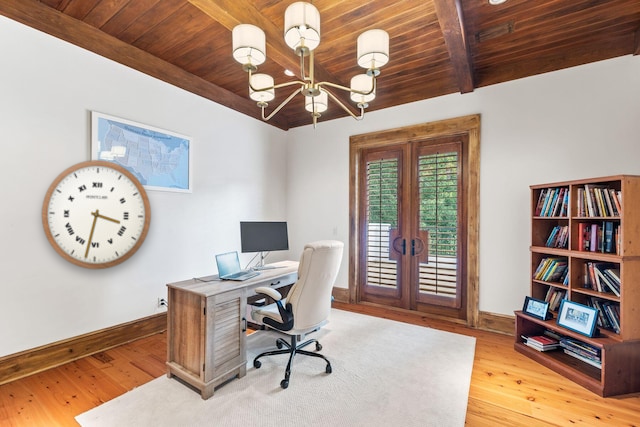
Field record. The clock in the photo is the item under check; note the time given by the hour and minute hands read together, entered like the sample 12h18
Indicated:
3h32
